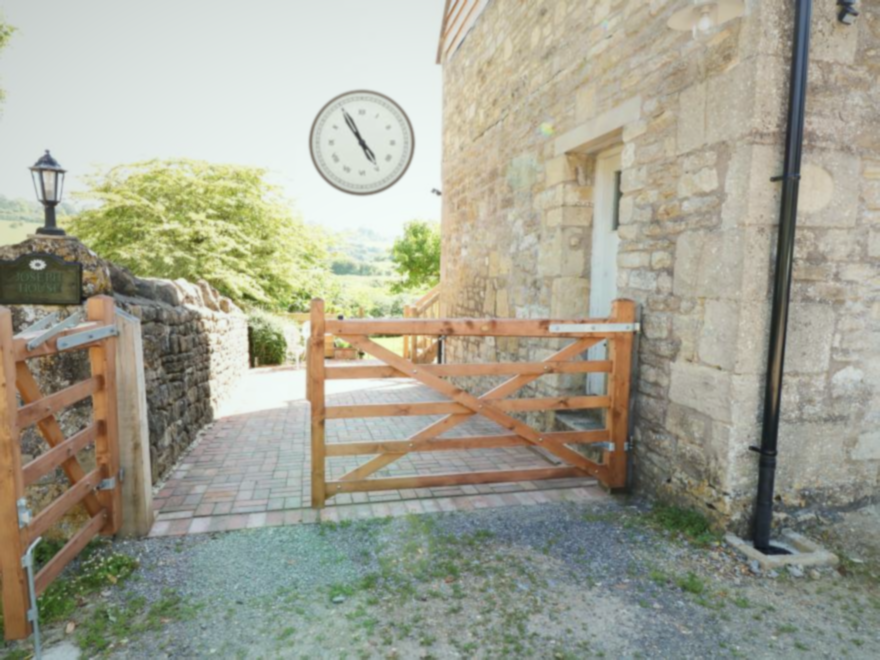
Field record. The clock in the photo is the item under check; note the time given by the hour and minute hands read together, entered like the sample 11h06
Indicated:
4h55
